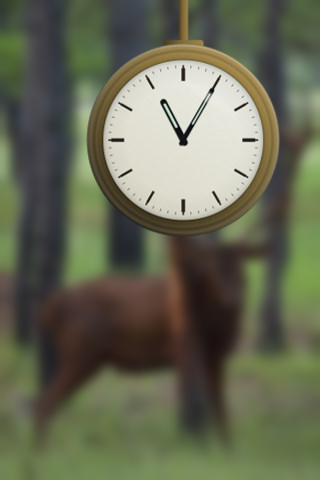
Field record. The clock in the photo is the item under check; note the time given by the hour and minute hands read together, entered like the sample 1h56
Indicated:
11h05
